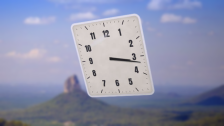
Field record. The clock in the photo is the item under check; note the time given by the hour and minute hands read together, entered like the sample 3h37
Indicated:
3h17
